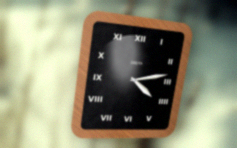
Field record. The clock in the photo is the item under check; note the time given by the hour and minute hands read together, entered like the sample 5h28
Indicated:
4h13
